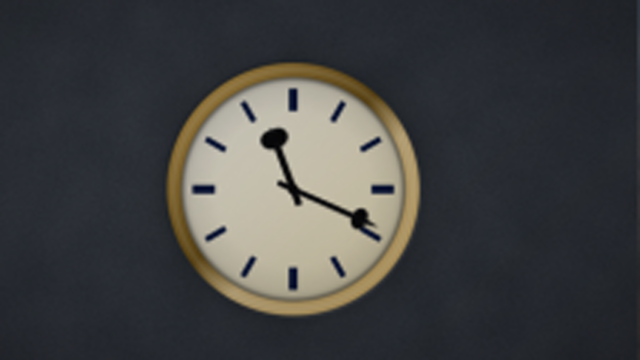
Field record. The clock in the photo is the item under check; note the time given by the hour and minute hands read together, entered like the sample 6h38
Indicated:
11h19
